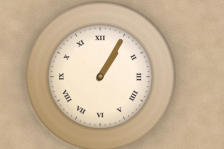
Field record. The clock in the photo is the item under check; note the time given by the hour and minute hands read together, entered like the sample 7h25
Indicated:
1h05
